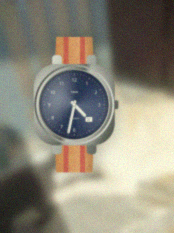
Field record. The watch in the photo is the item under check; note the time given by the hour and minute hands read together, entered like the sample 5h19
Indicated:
4h32
